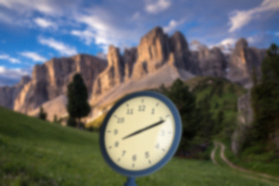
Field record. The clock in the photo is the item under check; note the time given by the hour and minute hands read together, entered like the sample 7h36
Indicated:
8h11
